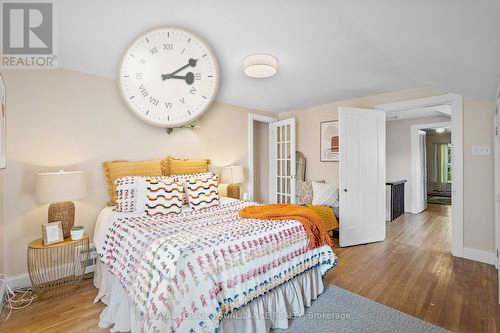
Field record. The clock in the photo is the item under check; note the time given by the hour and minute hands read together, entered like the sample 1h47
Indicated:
3h10
